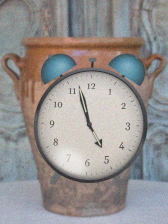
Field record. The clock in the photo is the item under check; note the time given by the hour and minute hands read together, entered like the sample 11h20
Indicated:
4h57
